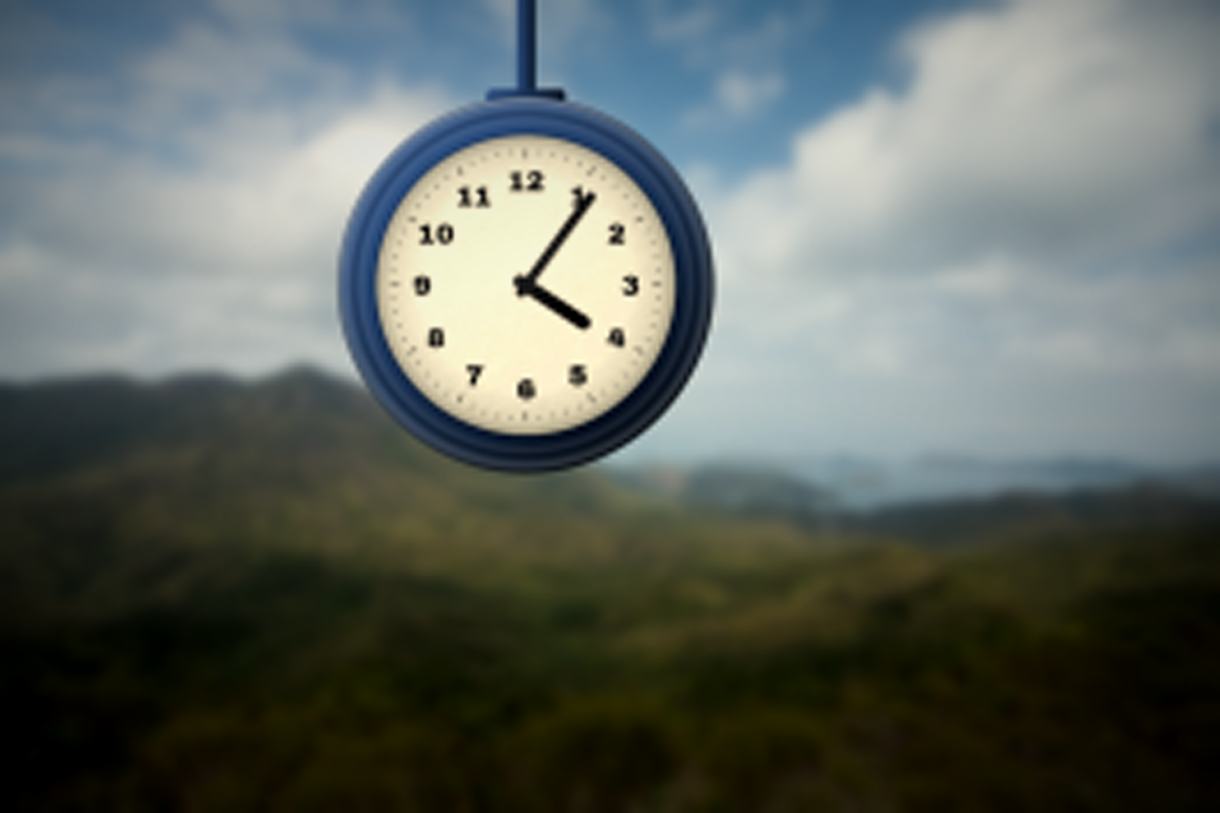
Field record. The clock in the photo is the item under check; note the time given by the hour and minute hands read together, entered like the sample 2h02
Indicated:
4h06
